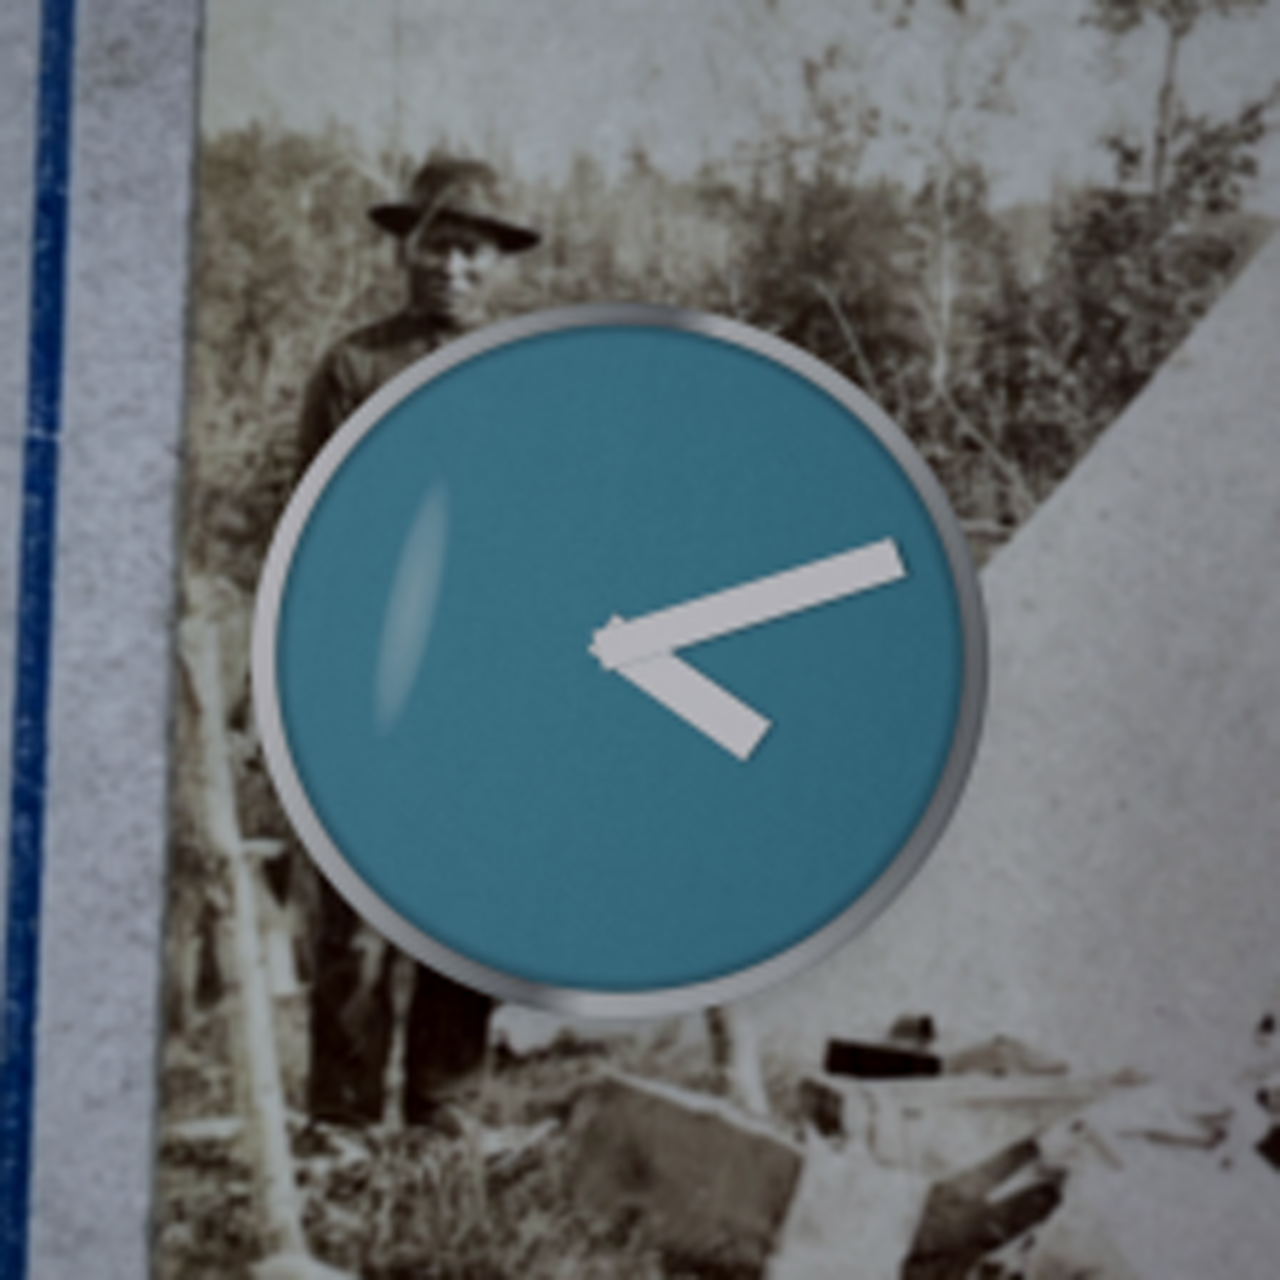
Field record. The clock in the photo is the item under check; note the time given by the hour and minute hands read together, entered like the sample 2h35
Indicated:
4h12
